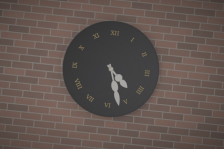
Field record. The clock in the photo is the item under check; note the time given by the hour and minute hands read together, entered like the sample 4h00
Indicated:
4h27
